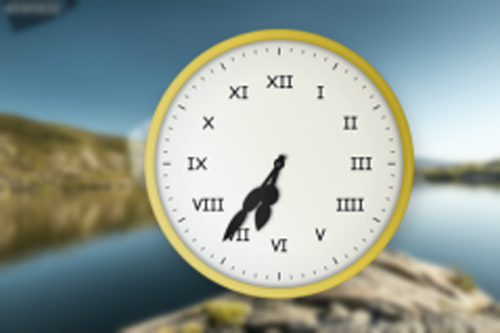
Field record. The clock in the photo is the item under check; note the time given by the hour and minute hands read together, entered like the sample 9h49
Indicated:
6h36
